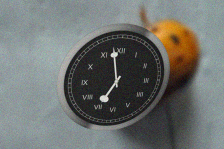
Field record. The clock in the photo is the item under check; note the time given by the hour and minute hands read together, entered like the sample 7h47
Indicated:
6h58
